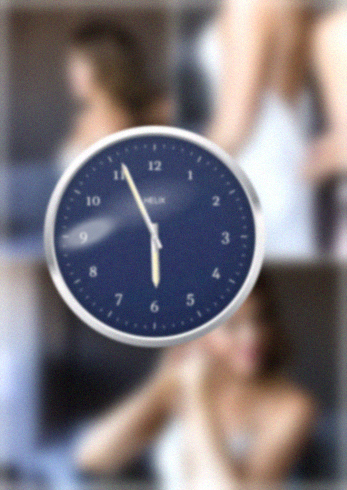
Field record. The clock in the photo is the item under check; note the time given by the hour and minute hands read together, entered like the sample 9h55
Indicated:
5h56
